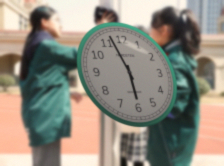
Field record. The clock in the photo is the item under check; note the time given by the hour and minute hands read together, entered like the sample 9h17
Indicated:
5h57
